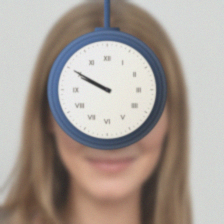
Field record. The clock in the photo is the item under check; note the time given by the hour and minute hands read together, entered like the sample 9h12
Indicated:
9h50
